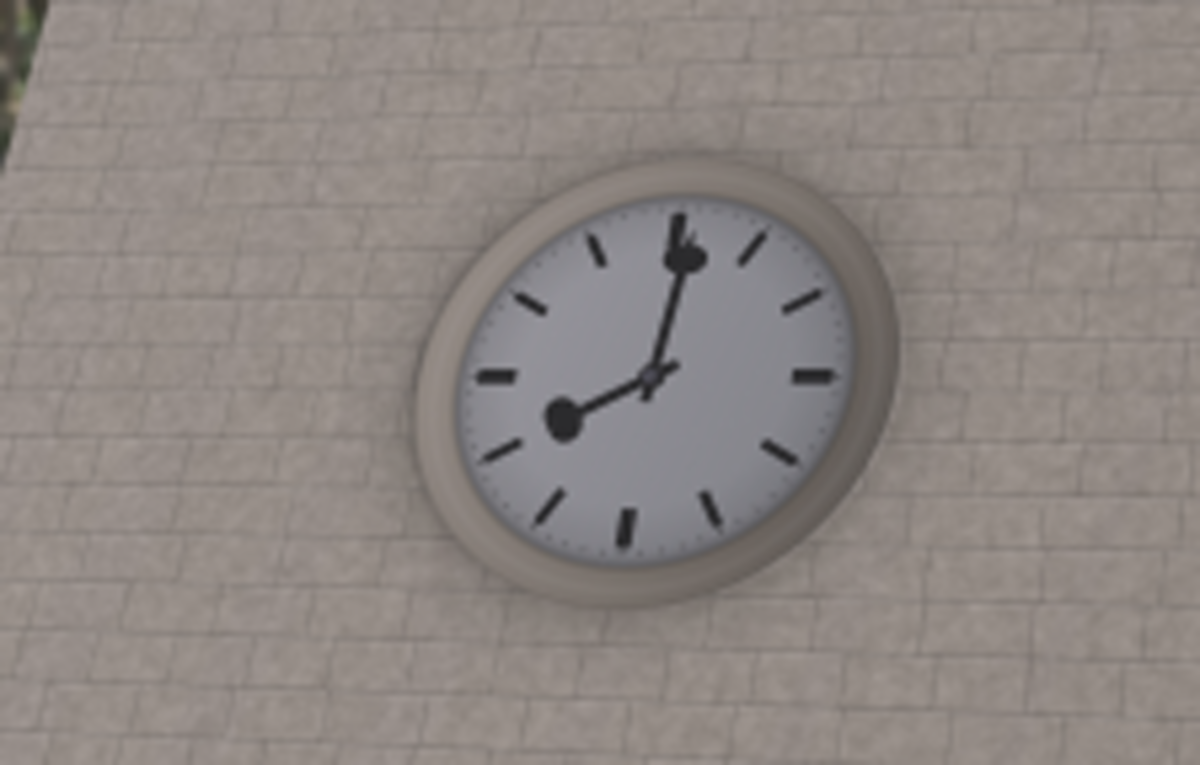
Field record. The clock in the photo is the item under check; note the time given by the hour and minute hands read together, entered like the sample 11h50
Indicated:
8h01
